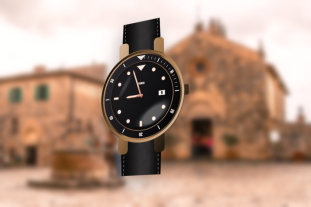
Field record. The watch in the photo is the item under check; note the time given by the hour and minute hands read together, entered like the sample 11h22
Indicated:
8h57
